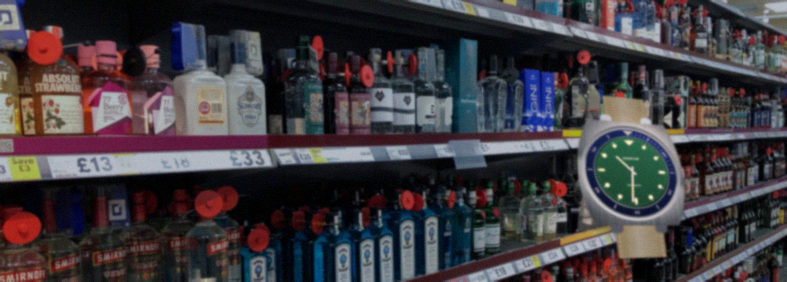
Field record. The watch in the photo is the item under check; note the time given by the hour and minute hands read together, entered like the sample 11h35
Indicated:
10h31
